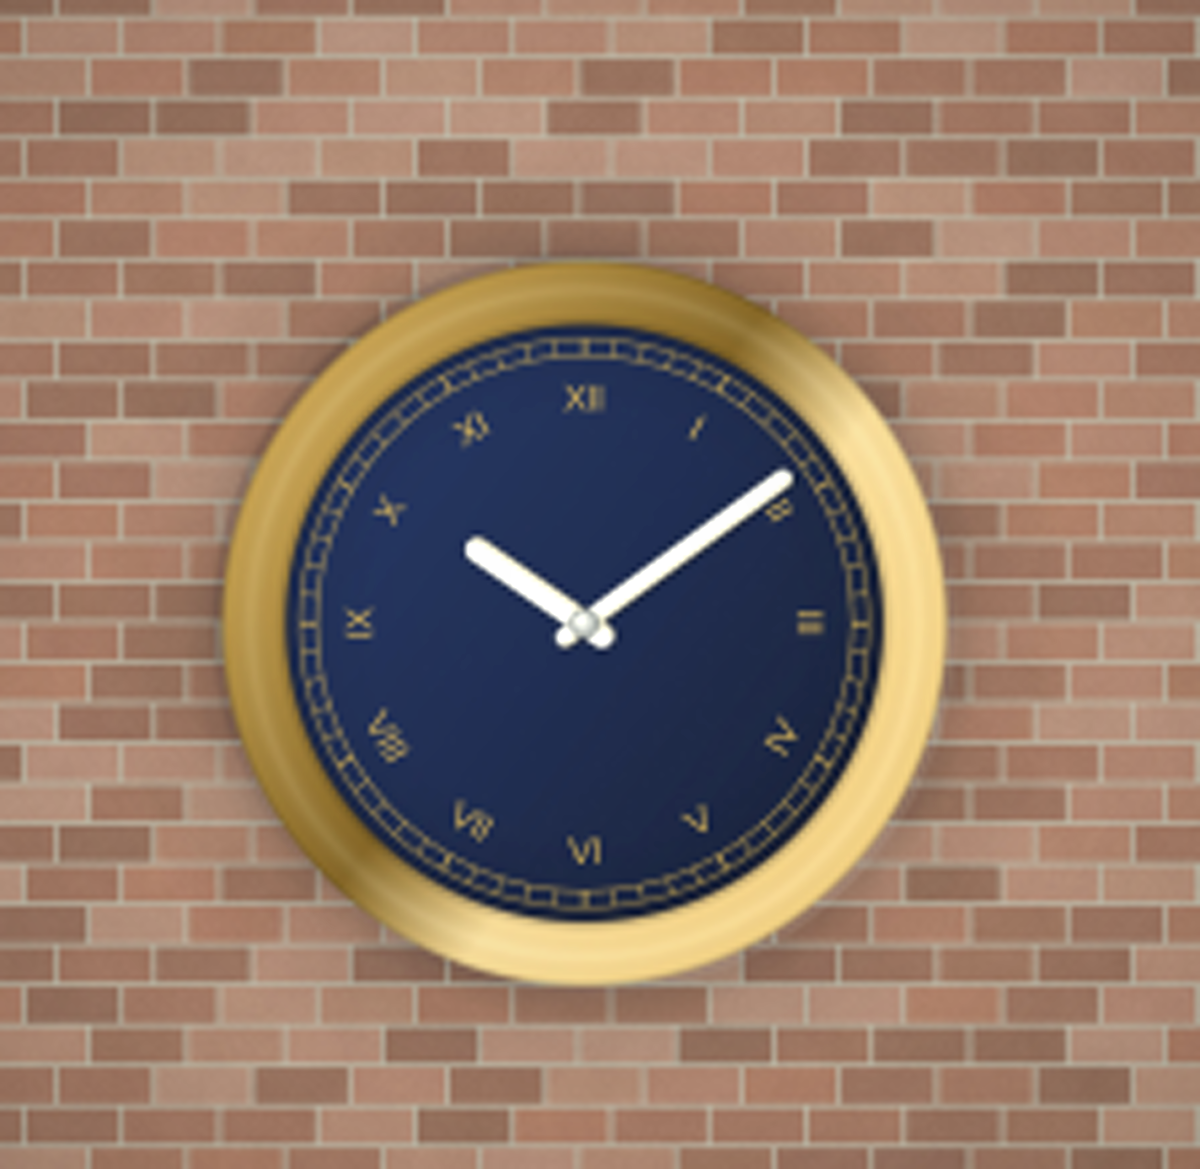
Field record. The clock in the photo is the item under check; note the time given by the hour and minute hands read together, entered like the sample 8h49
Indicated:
10h09
